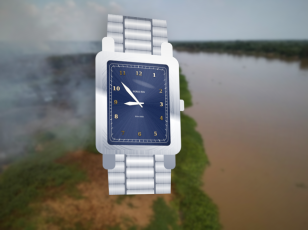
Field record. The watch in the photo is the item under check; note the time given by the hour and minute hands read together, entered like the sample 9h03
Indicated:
8h53
